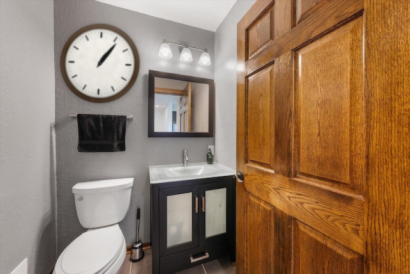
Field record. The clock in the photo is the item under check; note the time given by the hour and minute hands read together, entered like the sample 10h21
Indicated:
1h06
